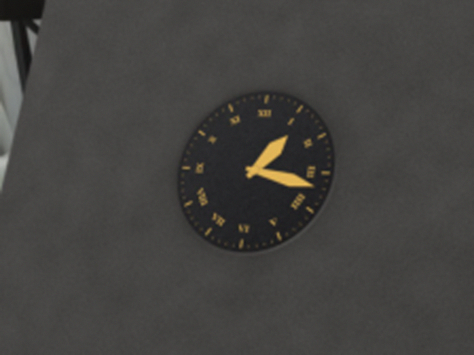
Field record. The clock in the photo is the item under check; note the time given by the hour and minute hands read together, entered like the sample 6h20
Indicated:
1h17
